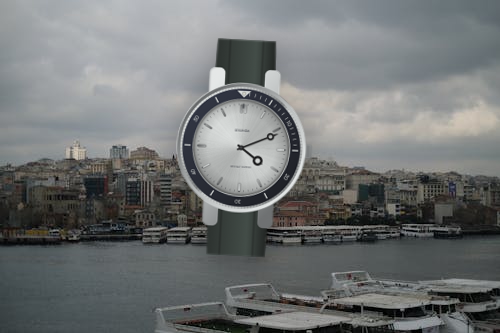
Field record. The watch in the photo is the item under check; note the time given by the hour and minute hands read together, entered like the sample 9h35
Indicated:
4h11
